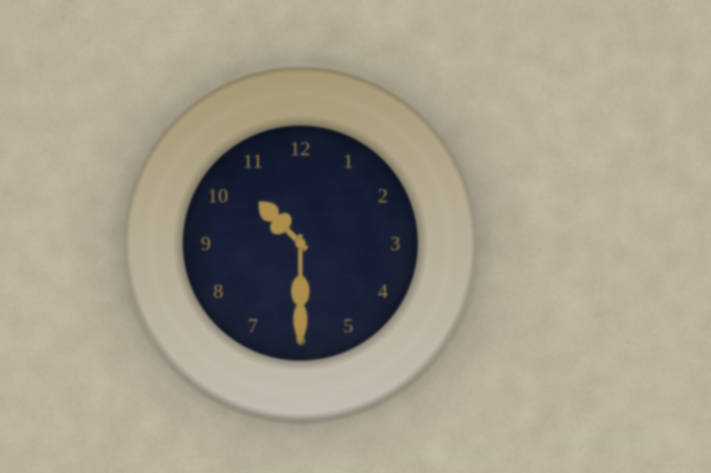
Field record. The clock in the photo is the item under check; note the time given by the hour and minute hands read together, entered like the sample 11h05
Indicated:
10h30
